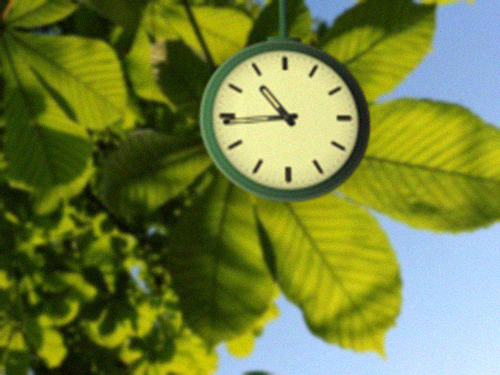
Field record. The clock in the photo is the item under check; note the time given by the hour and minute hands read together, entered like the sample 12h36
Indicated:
10h44
